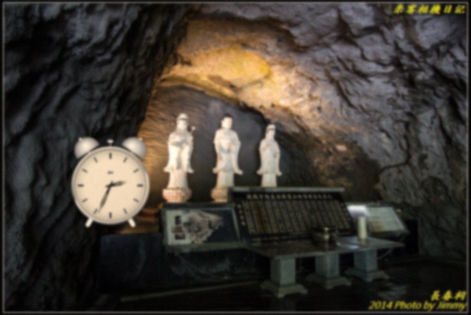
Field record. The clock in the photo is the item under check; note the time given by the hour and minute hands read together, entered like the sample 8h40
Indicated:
2h34
